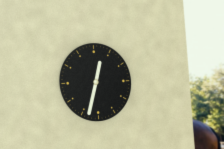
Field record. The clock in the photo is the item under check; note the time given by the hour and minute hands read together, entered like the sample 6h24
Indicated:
12h33
